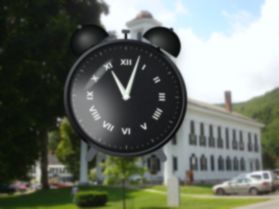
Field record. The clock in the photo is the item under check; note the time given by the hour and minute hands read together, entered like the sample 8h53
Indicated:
11h03
